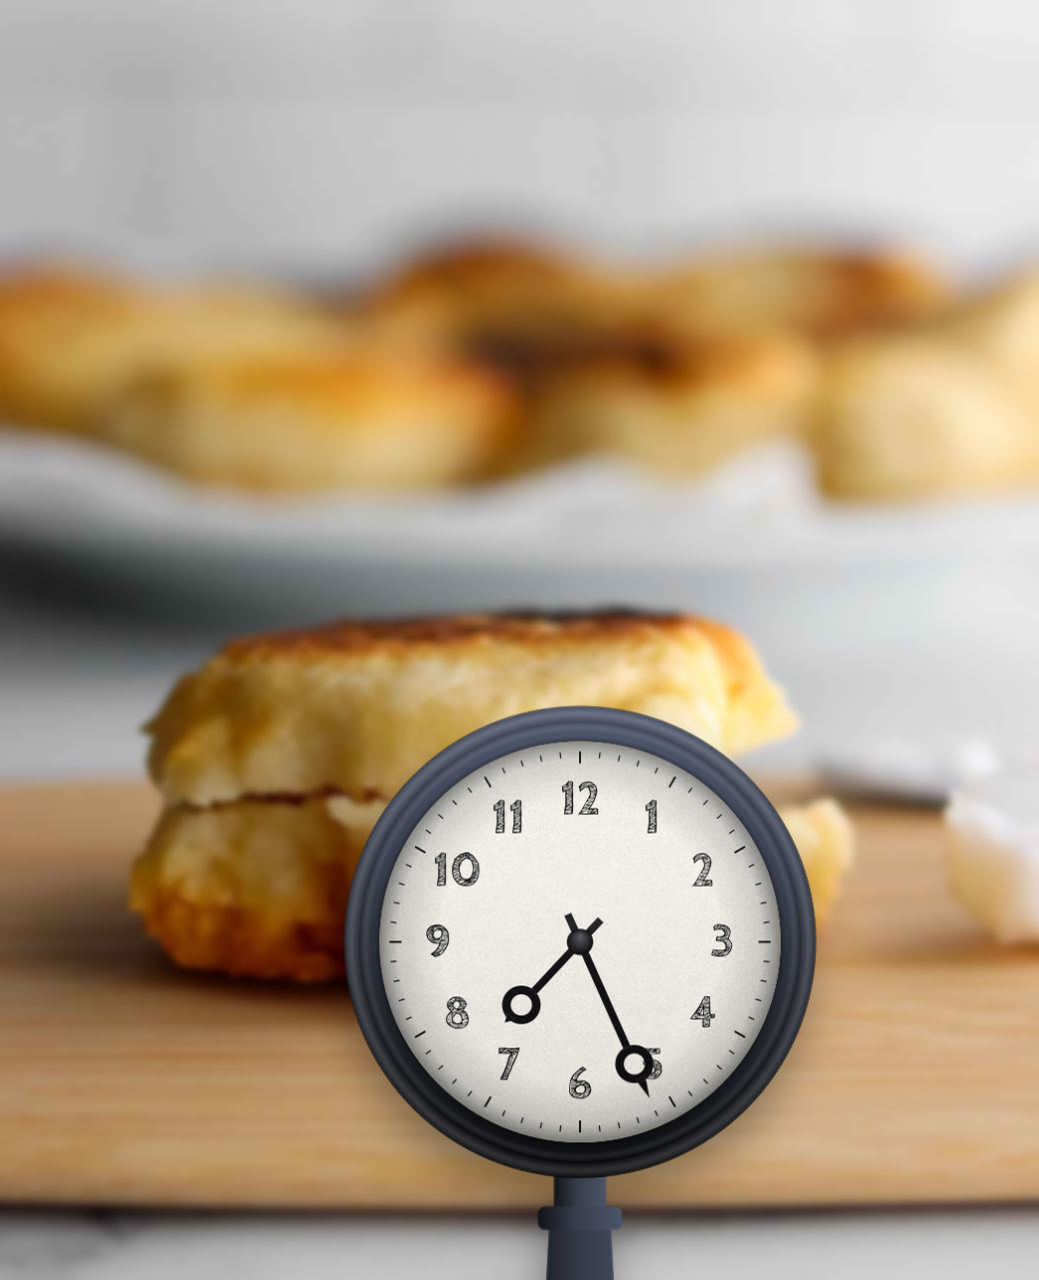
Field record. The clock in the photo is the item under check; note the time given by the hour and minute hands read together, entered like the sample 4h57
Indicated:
7h26
